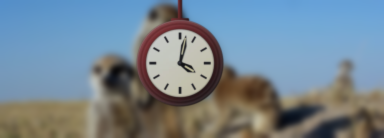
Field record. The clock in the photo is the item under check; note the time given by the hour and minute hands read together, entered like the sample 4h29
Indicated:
4h02
